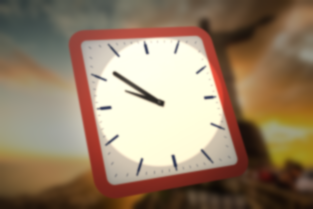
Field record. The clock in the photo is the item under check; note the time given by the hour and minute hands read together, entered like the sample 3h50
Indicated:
9h52
